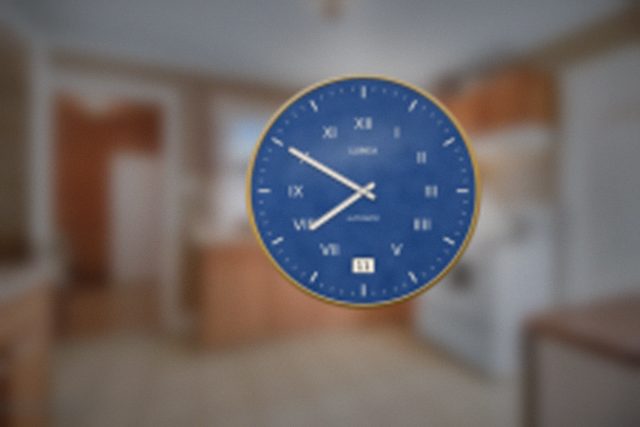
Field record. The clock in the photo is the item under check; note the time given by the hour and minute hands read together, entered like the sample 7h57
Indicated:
7h50
